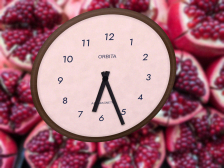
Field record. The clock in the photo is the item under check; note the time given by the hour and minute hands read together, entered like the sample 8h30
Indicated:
6h26
